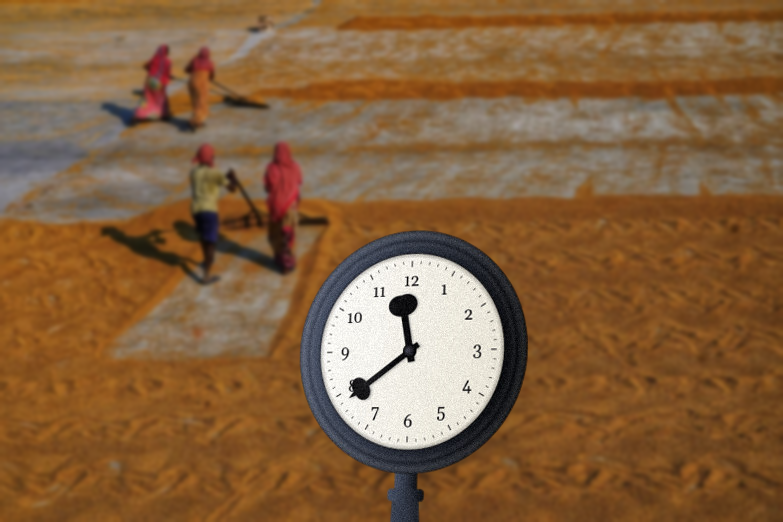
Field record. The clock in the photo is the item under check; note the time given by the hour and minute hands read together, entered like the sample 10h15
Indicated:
11h39
